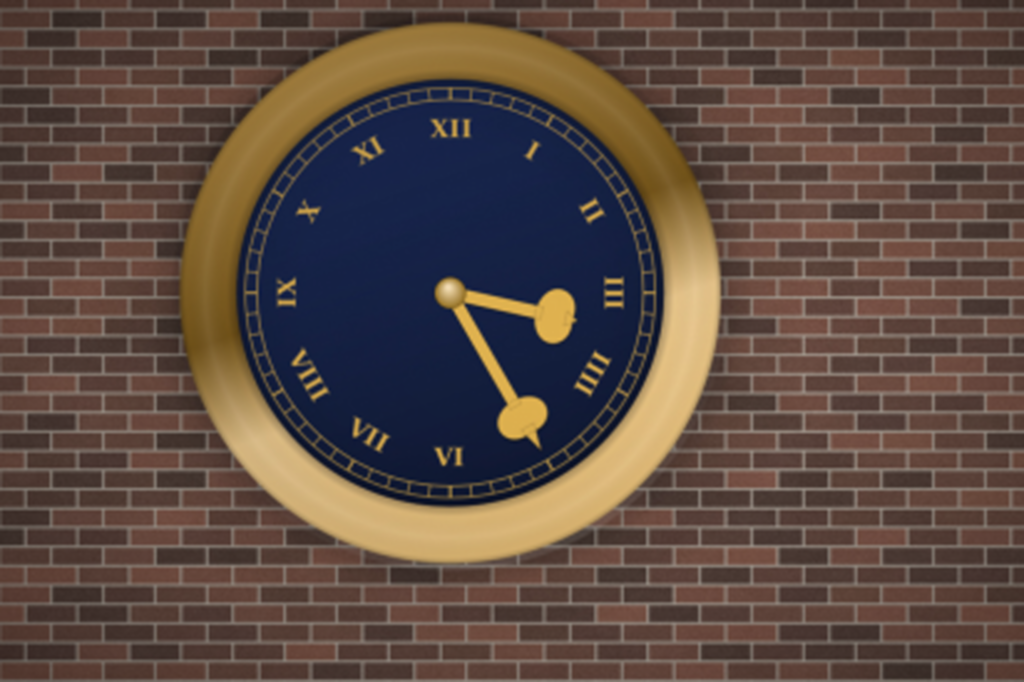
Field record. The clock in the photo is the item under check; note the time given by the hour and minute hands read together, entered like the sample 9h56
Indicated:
3h25
